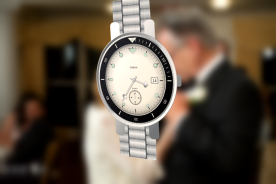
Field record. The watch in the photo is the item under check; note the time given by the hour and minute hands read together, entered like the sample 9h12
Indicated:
3h36
